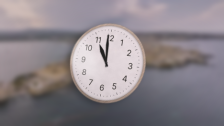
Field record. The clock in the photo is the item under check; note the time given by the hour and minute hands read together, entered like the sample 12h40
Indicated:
10h59
